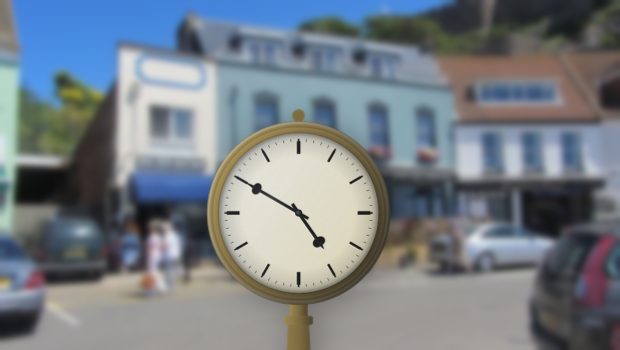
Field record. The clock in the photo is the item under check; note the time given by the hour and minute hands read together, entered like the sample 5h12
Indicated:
4h50
